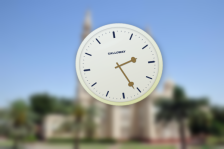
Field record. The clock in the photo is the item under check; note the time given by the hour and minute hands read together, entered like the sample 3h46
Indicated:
2h26
